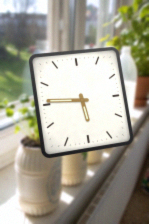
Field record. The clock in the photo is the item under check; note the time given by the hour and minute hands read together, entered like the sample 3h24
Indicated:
5h46
